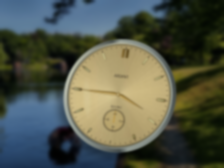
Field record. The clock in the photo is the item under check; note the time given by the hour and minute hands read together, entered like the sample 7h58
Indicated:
3h45
